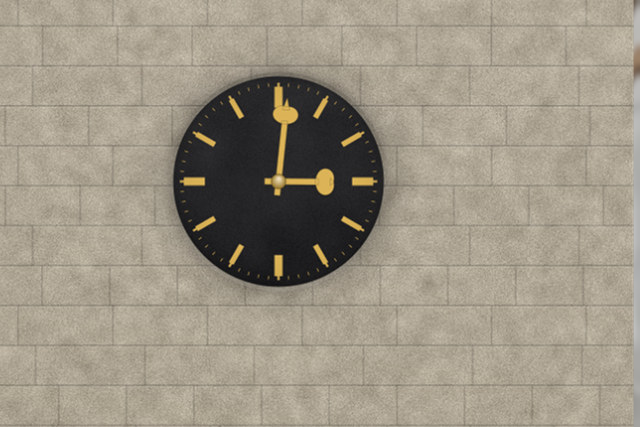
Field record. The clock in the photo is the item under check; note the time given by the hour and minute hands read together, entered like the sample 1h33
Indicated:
3h01
